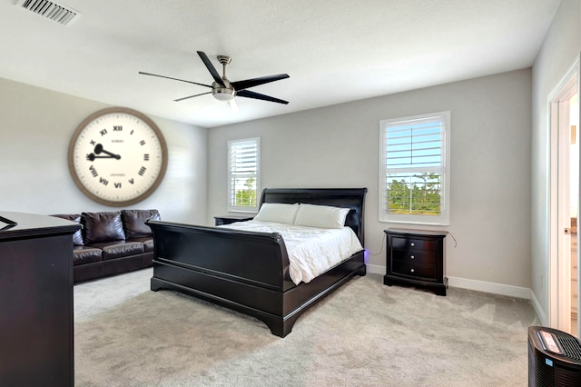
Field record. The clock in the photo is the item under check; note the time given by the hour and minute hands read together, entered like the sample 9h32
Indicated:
9h45
